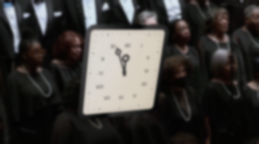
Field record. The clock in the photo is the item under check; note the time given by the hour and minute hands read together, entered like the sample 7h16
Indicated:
11h56
